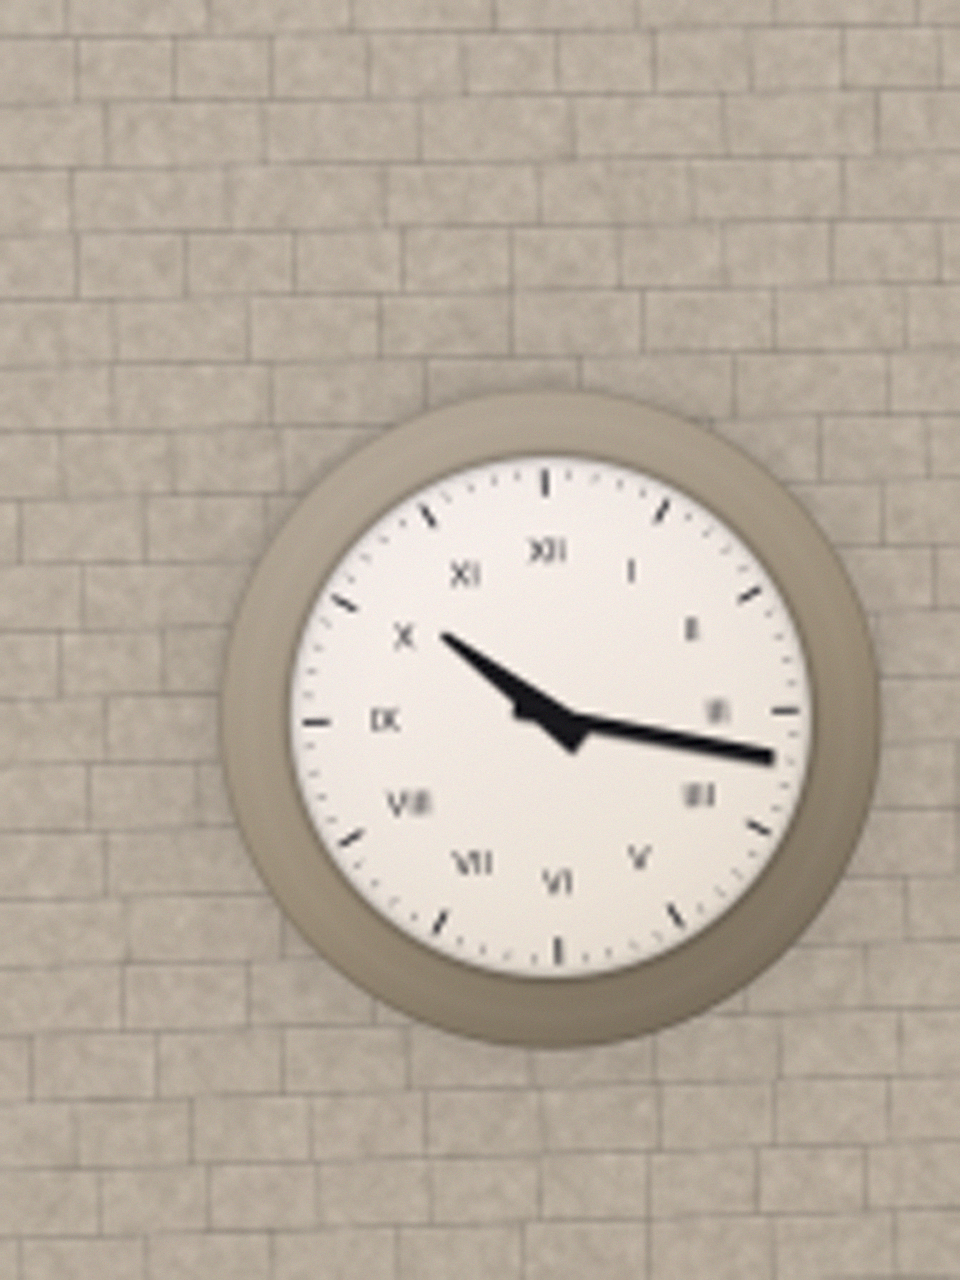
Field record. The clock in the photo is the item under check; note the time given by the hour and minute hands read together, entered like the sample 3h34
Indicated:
10h17
